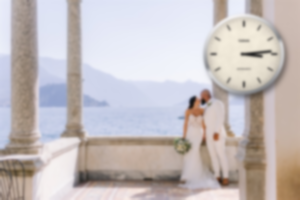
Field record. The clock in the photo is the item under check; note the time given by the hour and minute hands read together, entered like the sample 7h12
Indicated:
3h14
